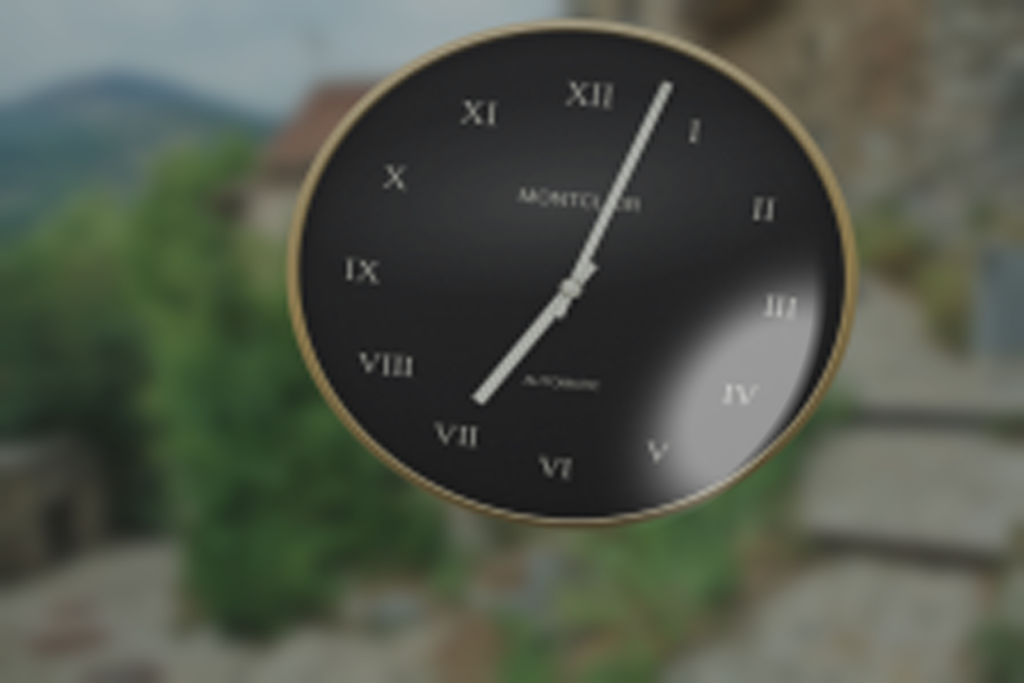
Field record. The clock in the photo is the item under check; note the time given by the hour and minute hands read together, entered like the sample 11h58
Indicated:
7h03
